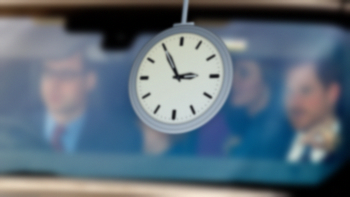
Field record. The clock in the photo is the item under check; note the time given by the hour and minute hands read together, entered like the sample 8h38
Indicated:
2h55
